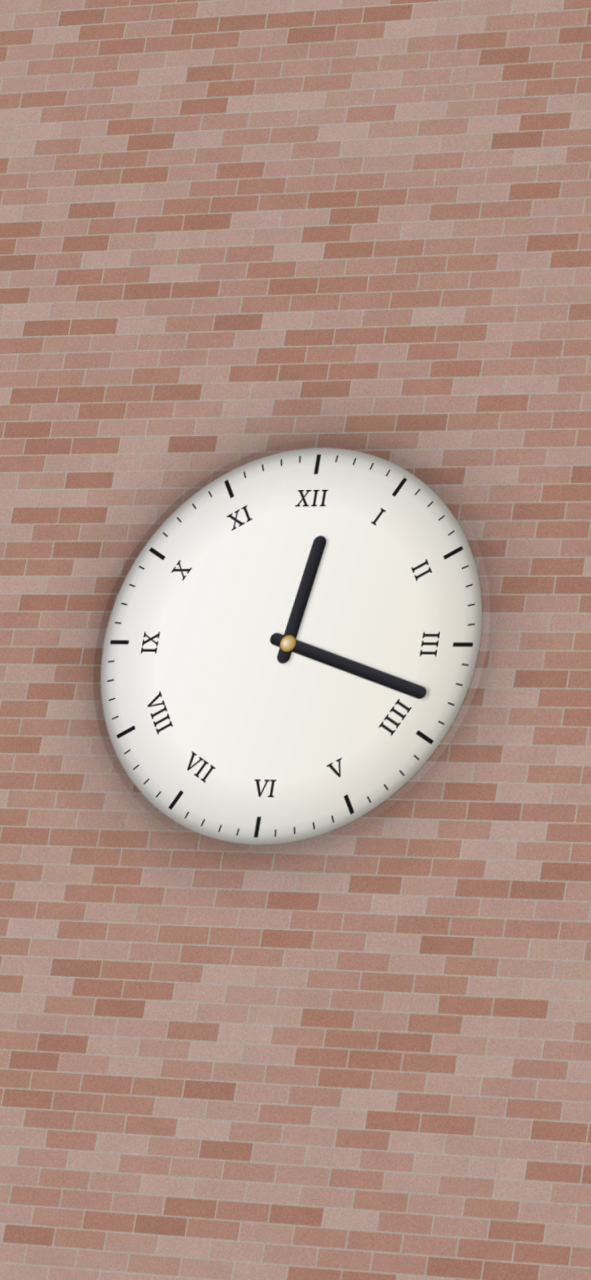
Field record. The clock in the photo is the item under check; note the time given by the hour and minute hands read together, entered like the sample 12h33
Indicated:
12h18
